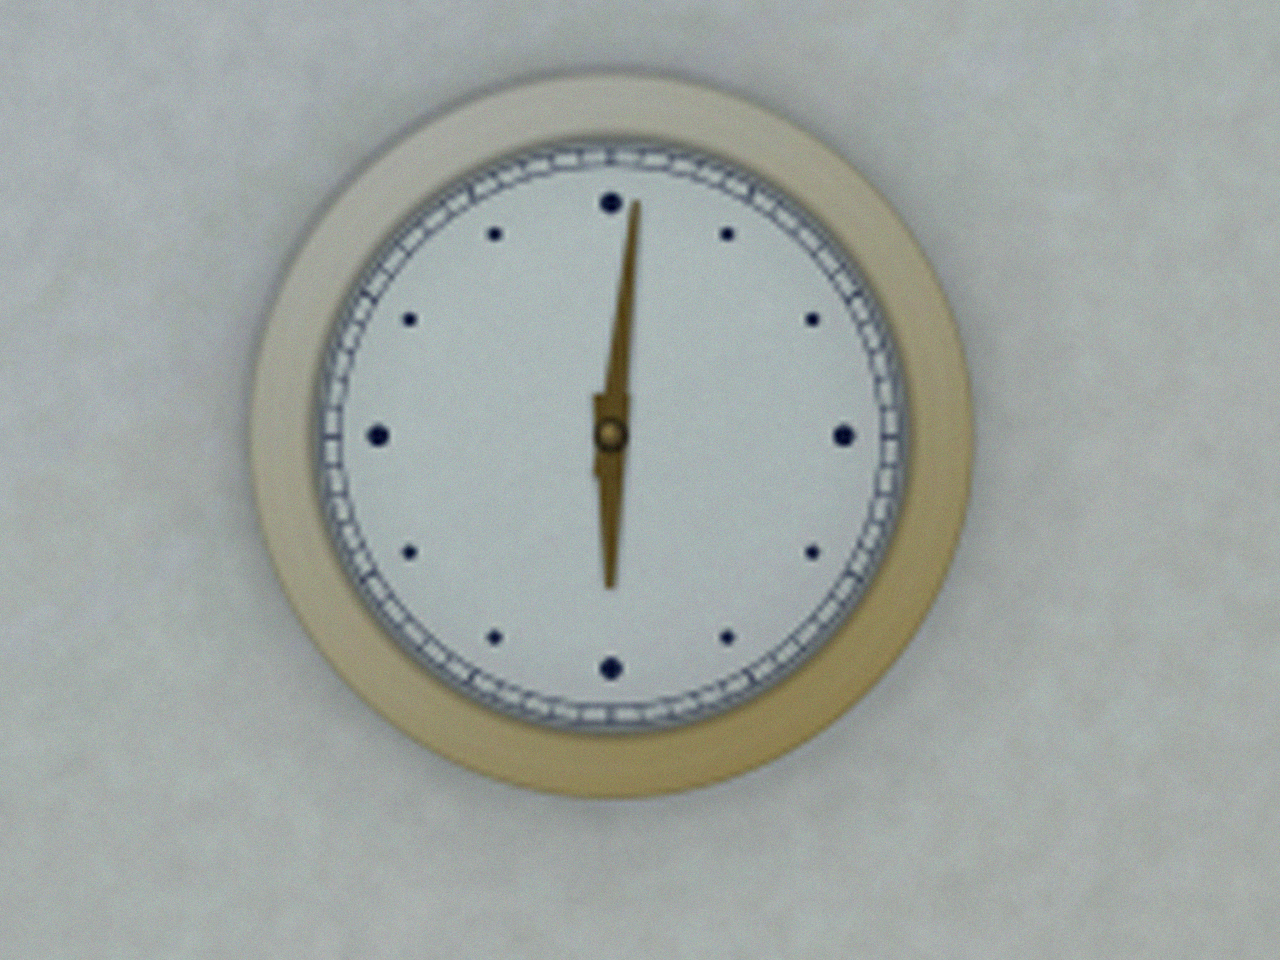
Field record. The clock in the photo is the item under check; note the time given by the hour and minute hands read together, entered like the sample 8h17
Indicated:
6h01
